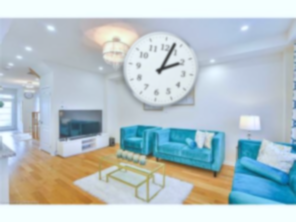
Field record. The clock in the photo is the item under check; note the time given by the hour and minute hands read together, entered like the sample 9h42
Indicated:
2h03
